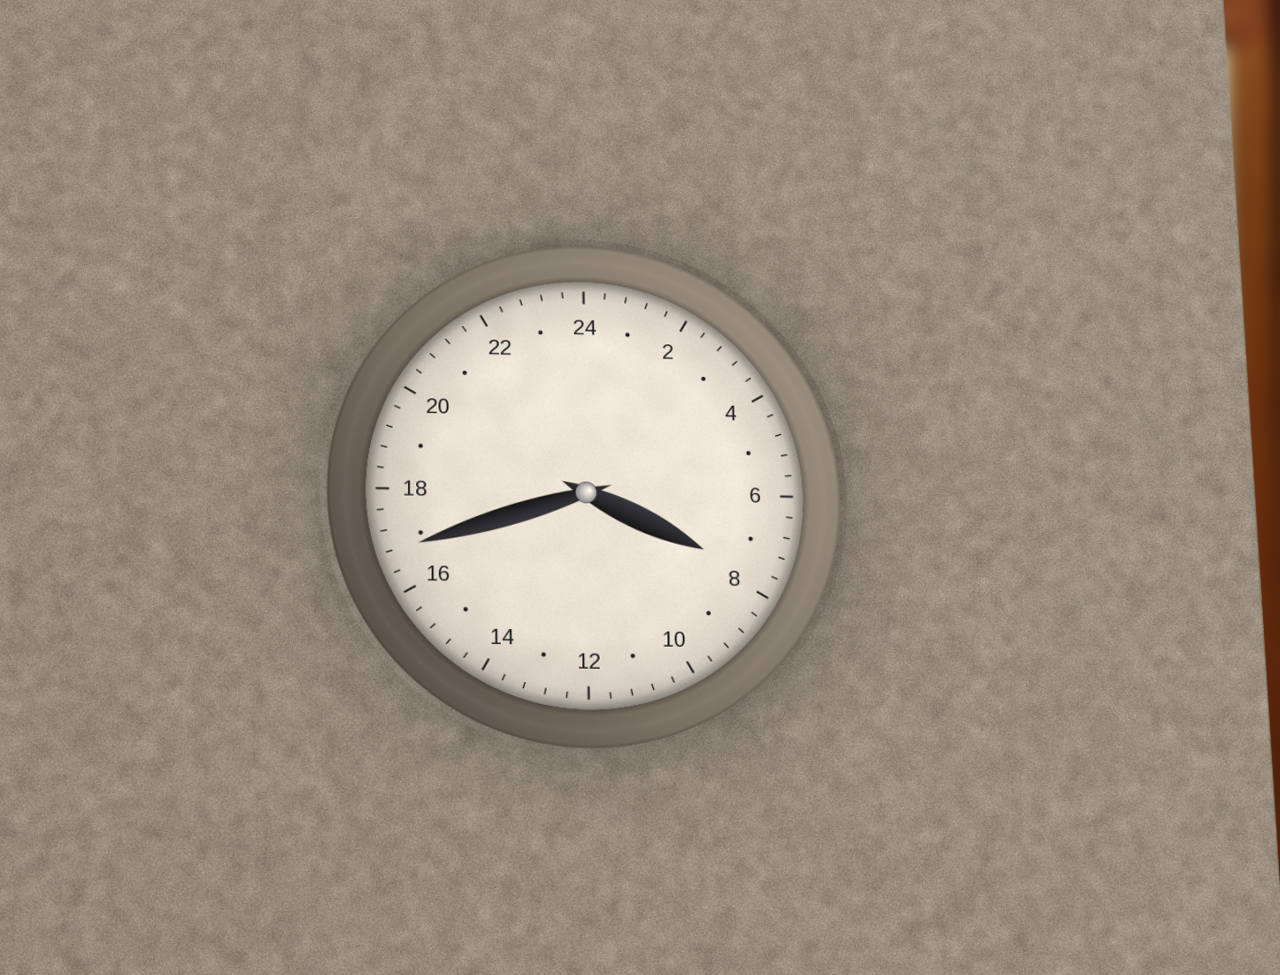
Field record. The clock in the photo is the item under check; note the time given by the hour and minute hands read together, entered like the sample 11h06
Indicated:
7h42
